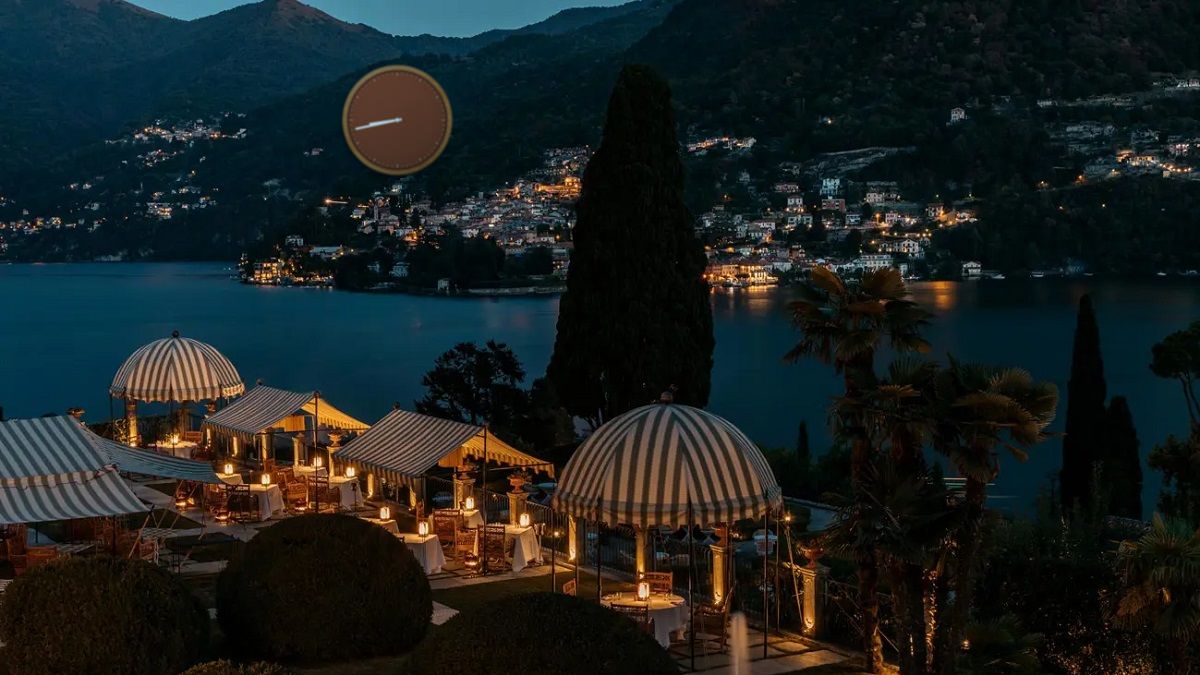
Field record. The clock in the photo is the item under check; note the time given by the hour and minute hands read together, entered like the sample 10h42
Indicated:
8h43
